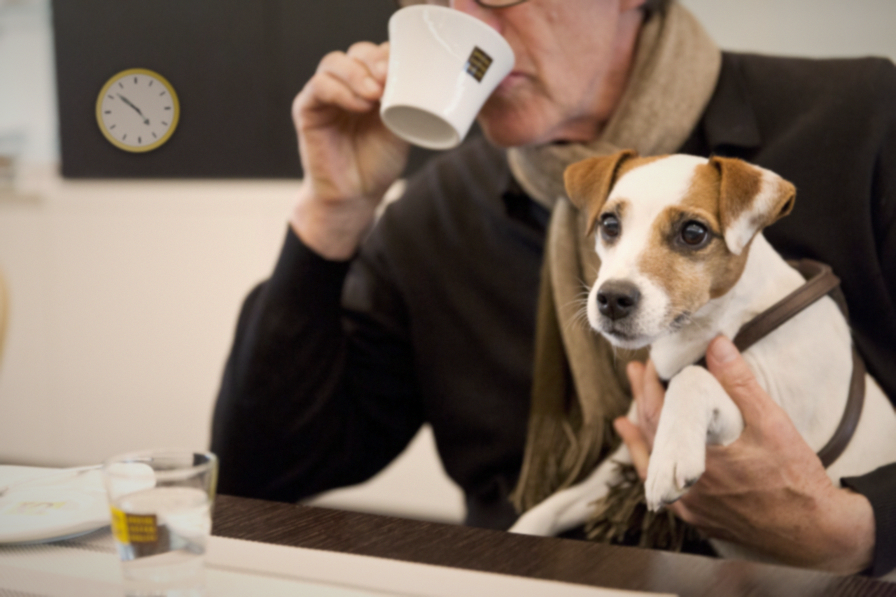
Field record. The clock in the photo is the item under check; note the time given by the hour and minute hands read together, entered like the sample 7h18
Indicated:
4h52
